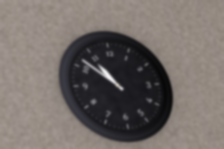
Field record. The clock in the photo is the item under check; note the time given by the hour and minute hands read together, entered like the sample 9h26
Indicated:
10h52
